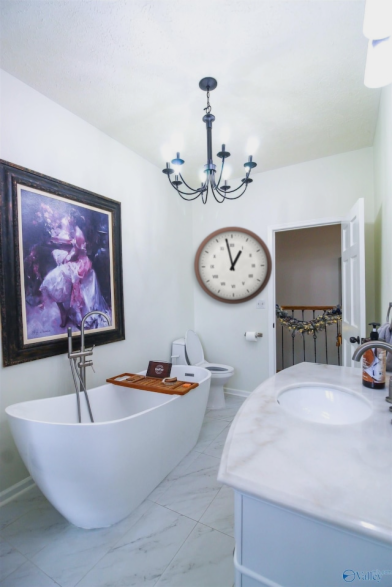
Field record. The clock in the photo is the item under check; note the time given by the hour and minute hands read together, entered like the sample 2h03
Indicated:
12h58
